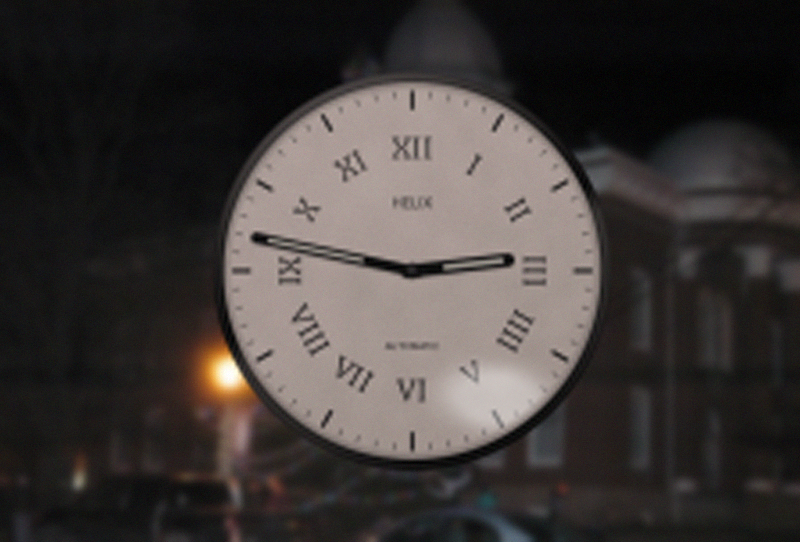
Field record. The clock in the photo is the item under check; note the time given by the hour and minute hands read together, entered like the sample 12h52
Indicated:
2h47
